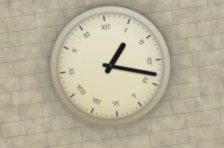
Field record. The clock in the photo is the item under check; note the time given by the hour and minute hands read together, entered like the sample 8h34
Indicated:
1h18
